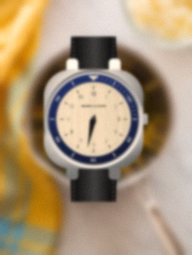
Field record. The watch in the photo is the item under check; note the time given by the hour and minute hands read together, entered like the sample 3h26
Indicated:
6h32
